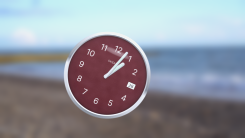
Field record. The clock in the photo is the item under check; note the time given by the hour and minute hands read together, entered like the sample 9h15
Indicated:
1h03
